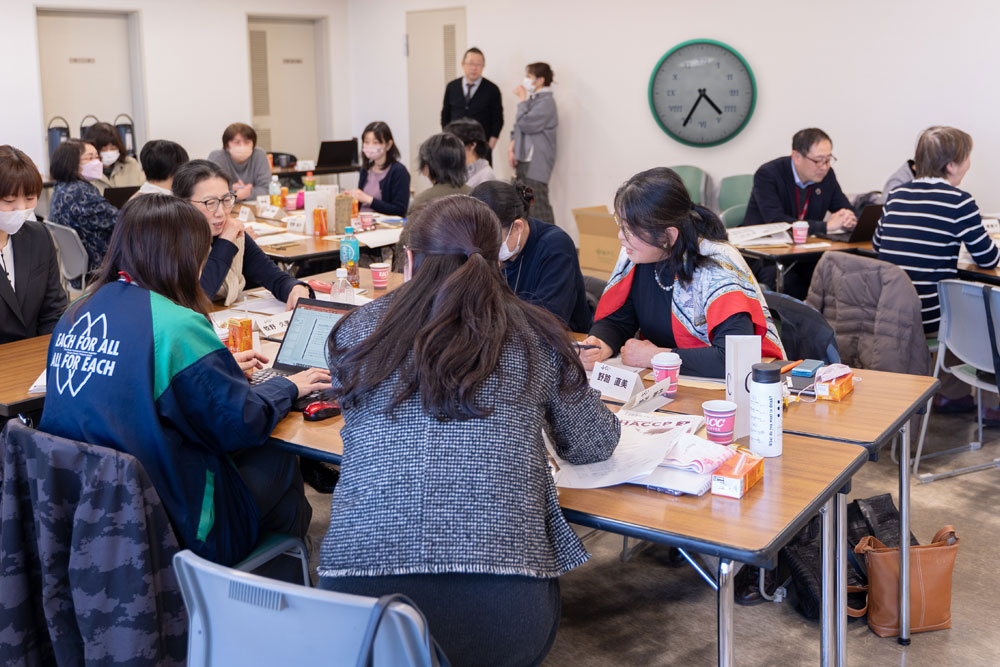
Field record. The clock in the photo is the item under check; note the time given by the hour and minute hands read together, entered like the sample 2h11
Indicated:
4h35
